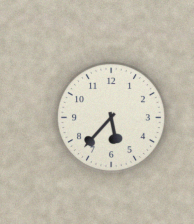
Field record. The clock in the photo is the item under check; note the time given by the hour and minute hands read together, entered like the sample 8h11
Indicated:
5h37
